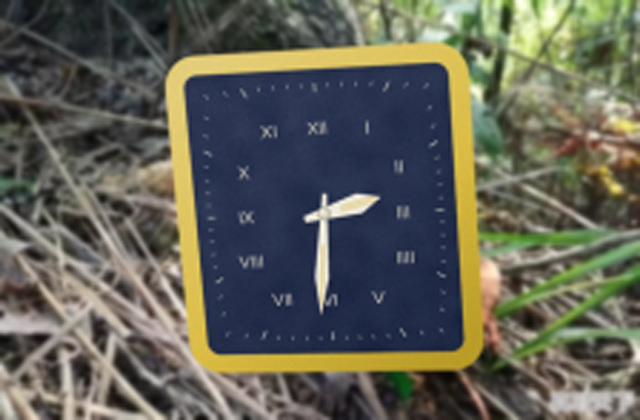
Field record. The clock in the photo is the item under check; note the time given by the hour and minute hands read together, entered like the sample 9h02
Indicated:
2h31
